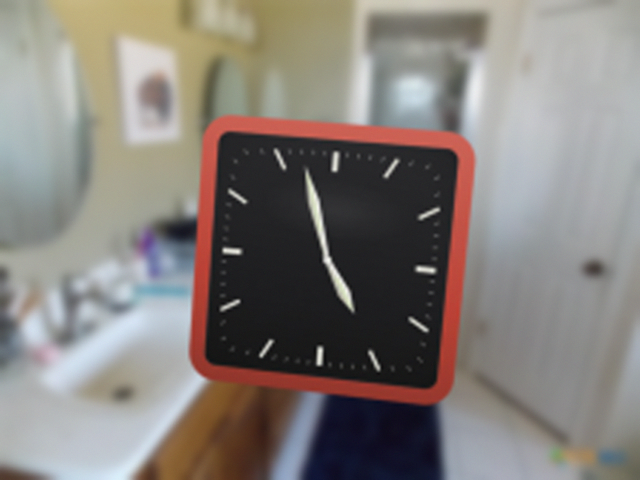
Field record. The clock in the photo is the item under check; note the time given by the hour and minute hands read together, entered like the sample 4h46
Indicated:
4h57
